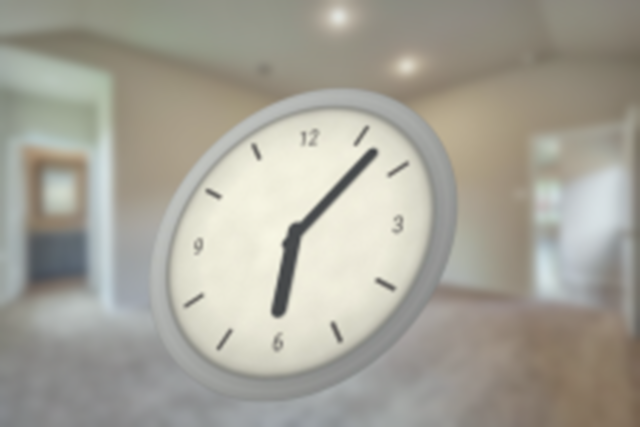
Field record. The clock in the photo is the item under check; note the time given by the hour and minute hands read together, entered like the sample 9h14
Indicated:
6h07
